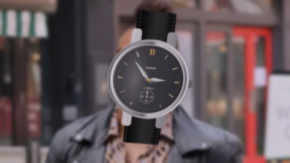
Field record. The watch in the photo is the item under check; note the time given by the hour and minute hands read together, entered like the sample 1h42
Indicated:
2h53
